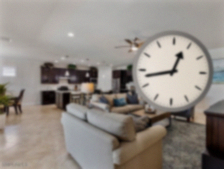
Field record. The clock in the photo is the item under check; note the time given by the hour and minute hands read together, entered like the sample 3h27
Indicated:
12h43
